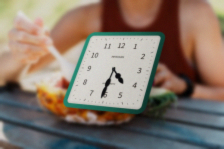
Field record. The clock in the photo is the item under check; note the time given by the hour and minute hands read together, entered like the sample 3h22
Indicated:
4h31
